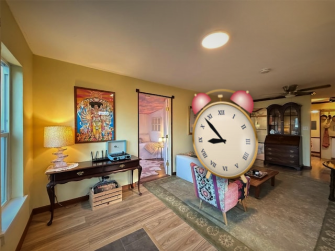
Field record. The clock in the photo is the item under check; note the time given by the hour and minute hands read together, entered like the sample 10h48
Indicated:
8h53
